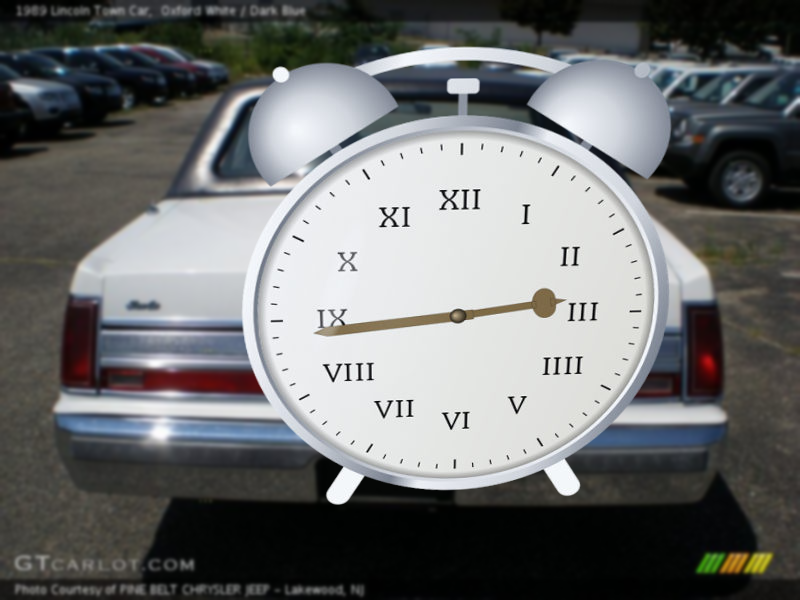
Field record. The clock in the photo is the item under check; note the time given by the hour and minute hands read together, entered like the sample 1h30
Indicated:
2h44
